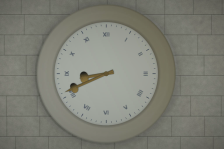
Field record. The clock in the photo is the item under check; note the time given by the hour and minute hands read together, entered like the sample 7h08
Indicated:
8h41
